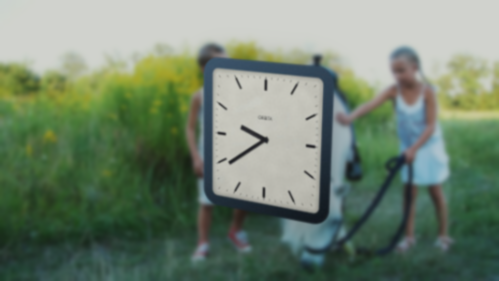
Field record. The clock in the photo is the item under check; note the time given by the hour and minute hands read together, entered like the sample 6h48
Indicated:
9h39
